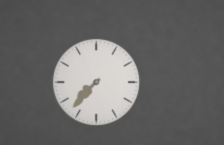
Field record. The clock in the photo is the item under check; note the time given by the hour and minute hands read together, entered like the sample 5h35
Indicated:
7h37
